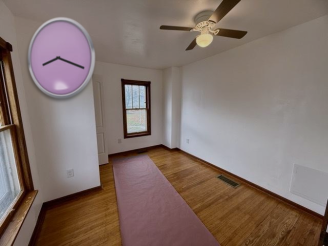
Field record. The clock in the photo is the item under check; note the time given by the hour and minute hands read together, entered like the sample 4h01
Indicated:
8h18
